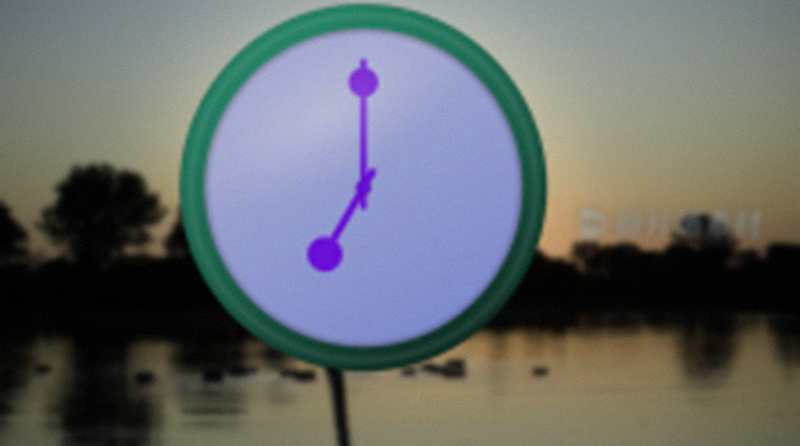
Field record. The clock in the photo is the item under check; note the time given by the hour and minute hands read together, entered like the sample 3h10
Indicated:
7h00
